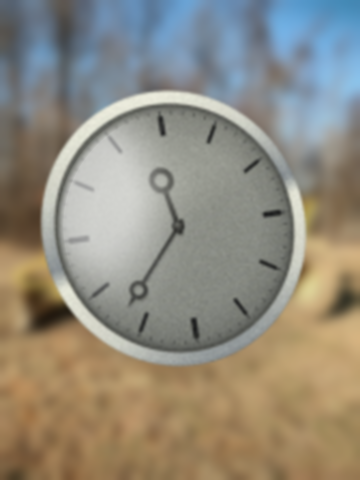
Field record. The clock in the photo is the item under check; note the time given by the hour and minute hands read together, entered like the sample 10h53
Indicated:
11h37
